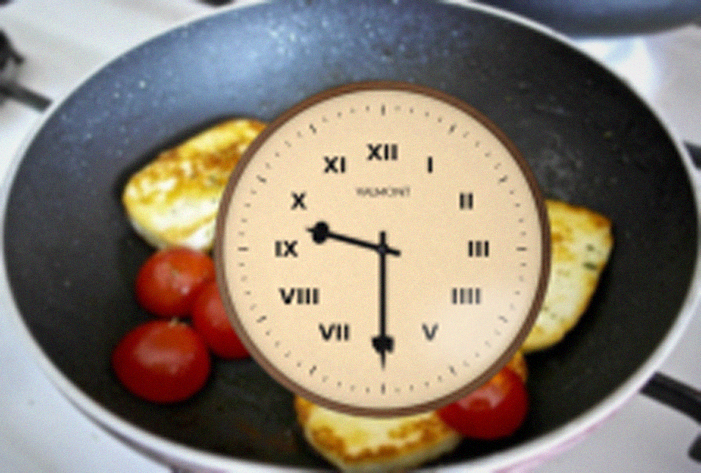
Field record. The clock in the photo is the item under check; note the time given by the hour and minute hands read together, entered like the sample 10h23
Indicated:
9h30
